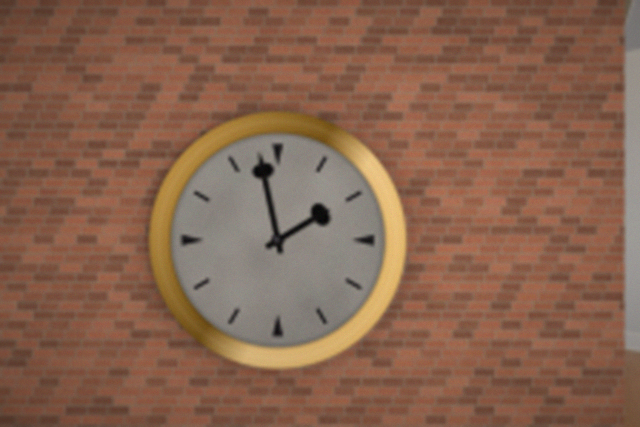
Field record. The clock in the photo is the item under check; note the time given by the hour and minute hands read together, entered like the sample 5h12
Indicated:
1h58
